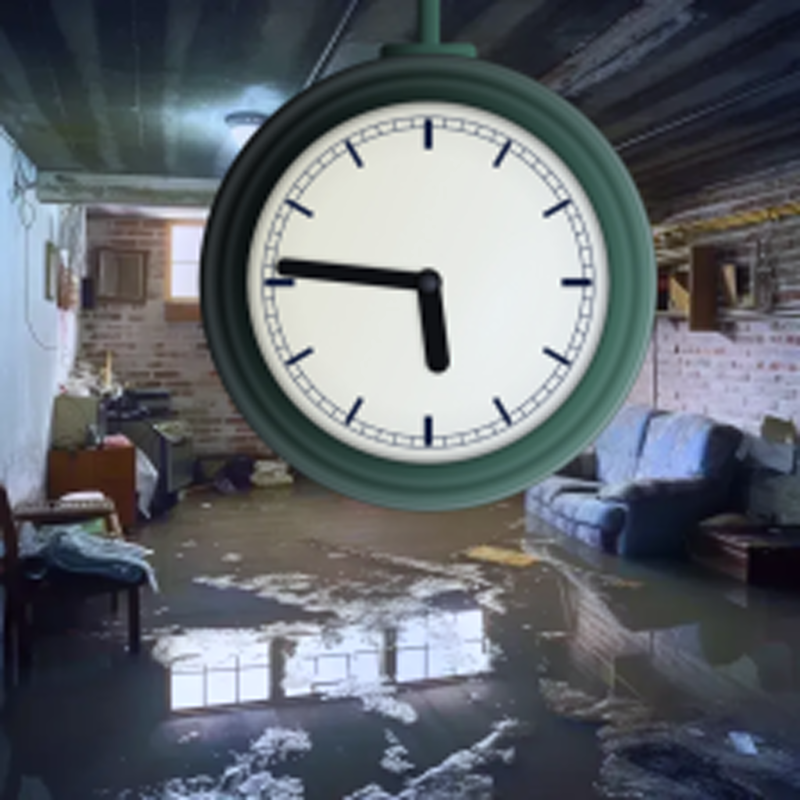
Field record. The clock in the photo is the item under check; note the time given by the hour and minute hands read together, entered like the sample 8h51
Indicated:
5h46
